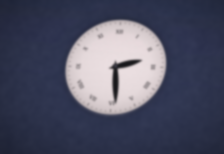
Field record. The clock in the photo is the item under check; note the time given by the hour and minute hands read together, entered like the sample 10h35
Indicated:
2h29
